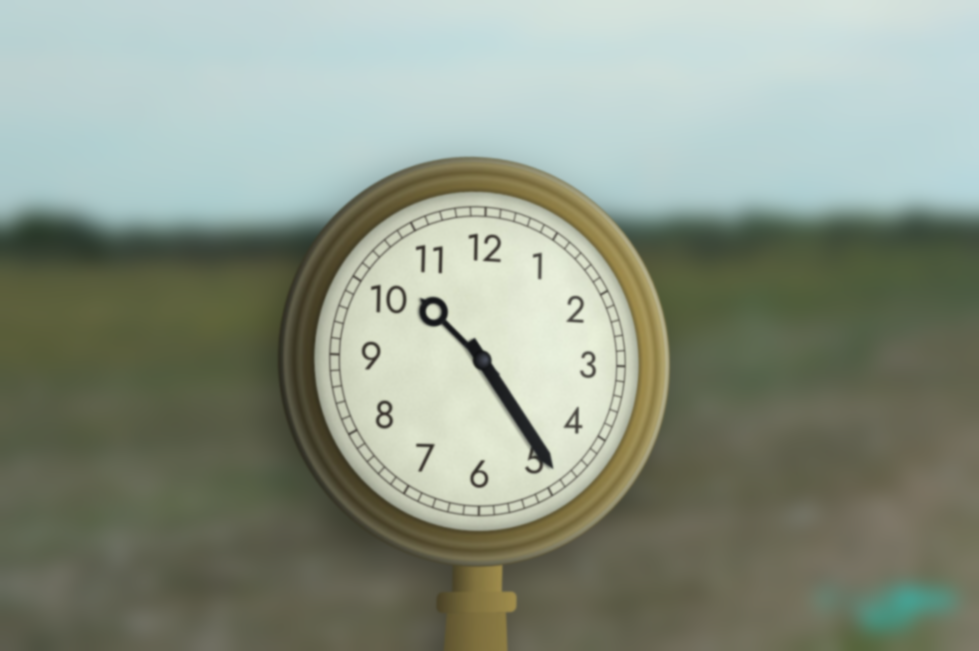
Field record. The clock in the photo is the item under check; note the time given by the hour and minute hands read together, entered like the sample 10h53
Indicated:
10h24
